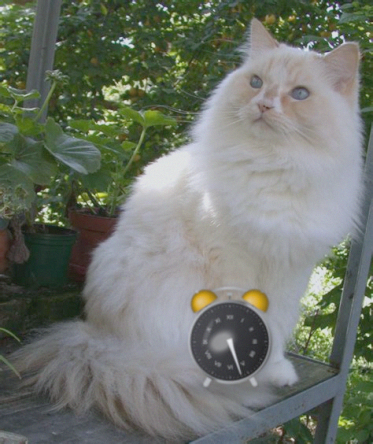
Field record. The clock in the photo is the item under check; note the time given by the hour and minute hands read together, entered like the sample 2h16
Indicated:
5h27
